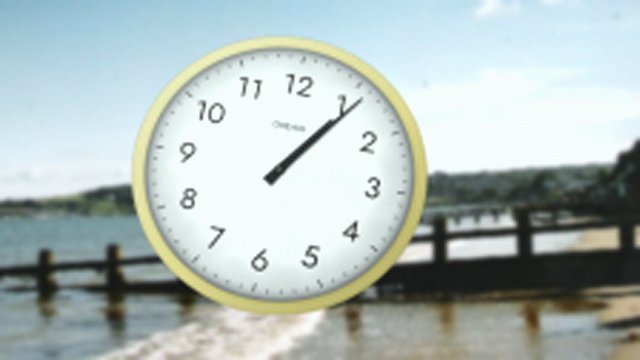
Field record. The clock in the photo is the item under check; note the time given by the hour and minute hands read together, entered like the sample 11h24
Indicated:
1h06
